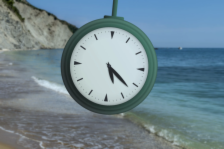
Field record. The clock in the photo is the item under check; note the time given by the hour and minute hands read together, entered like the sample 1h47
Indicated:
5h22
